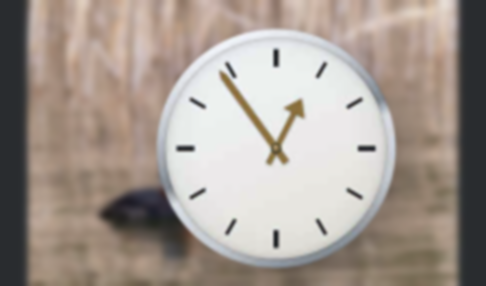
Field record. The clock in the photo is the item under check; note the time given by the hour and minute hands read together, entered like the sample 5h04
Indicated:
12h54
